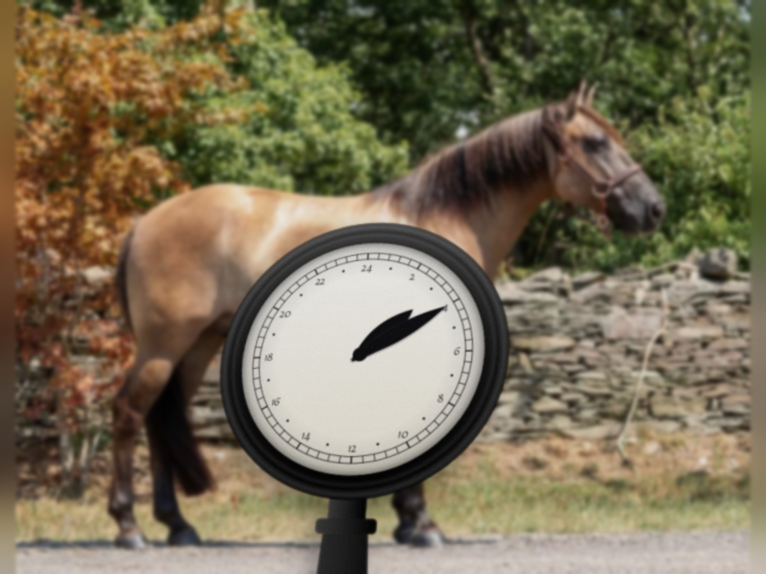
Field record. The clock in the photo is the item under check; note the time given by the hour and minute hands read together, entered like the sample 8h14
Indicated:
3h10
